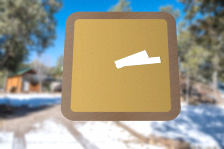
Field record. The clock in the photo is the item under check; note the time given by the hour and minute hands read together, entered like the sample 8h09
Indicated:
2h14
